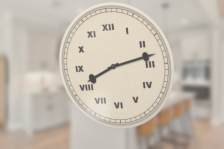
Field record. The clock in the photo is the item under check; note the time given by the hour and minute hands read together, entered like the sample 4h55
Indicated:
8h13
